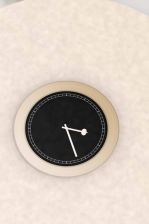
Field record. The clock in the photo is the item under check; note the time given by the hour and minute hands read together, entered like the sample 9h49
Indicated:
3h27
